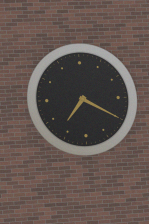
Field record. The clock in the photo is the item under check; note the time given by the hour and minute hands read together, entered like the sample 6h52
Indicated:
7h20
